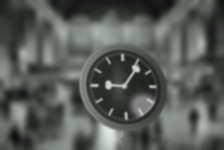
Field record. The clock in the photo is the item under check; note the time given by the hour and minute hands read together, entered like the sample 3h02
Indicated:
9h06
